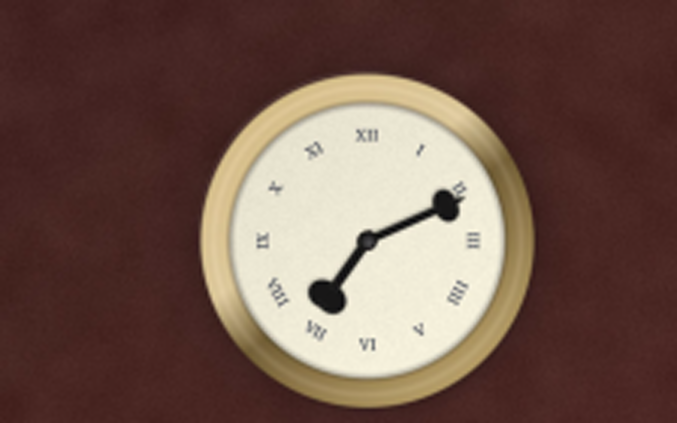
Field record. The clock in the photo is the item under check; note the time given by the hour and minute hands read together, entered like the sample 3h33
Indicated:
7h11
